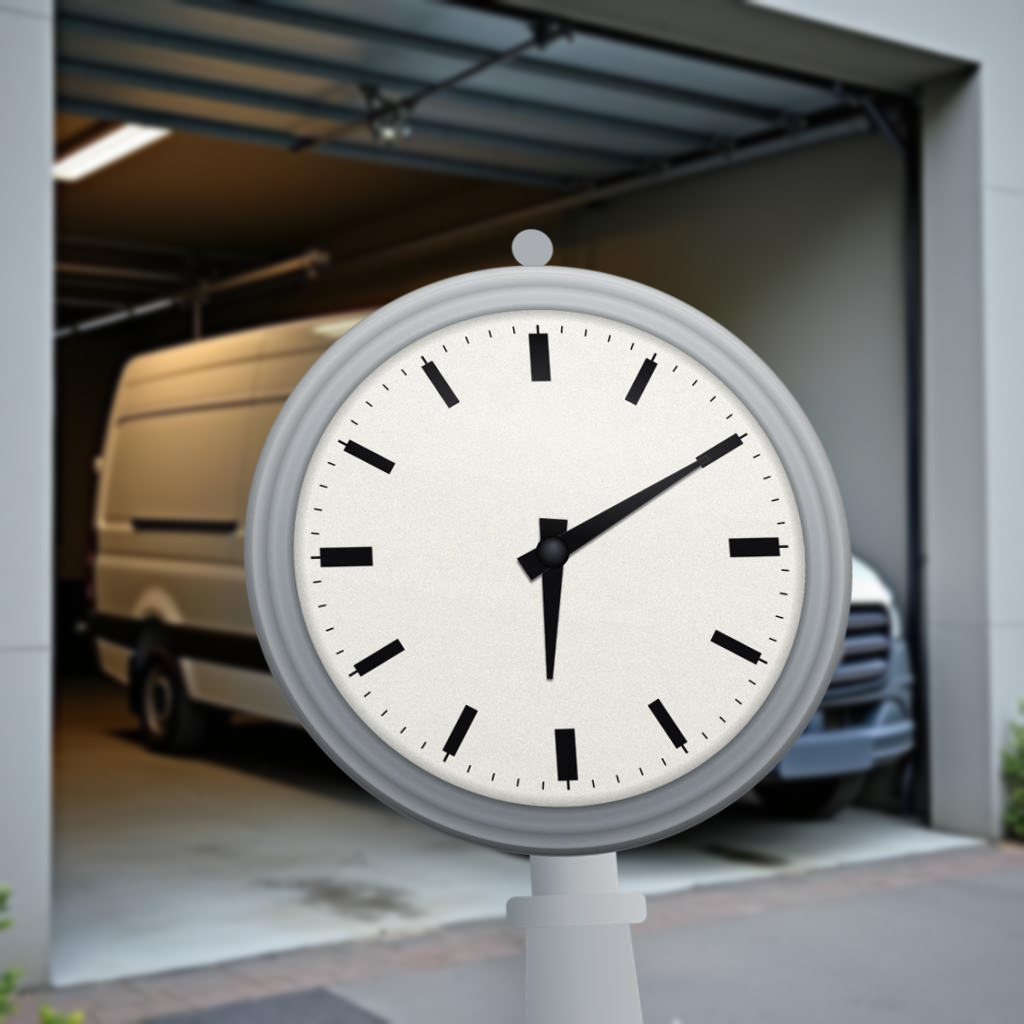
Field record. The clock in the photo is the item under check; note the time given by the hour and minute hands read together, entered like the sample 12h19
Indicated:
6h10
